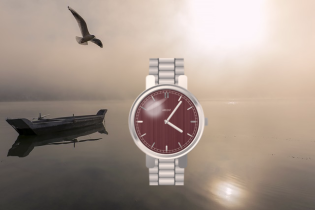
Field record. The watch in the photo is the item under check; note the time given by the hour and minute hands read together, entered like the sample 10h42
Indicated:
4h06
